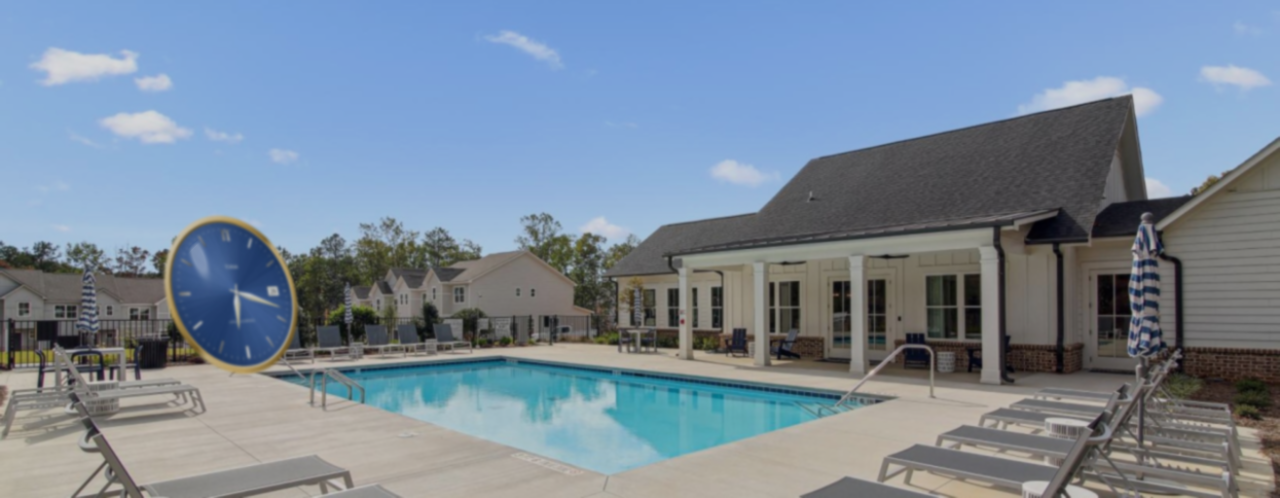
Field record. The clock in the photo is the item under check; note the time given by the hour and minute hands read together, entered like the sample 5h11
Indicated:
6h18
